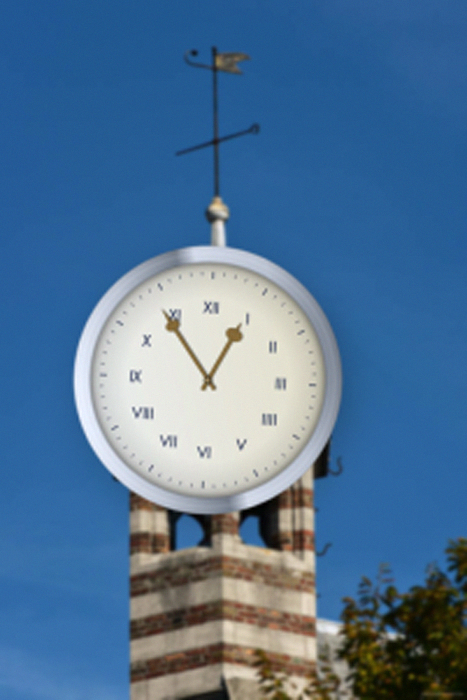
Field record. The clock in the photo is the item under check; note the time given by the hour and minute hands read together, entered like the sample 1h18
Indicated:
12h54
